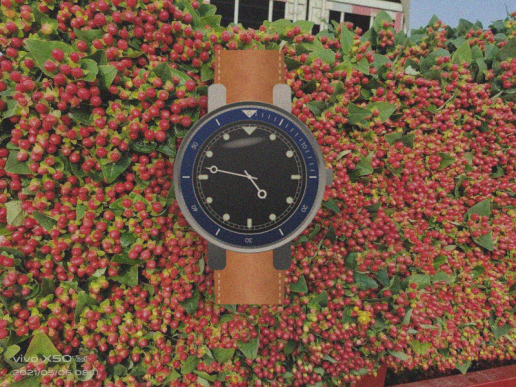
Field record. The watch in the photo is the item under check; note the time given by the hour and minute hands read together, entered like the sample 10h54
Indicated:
4h47
